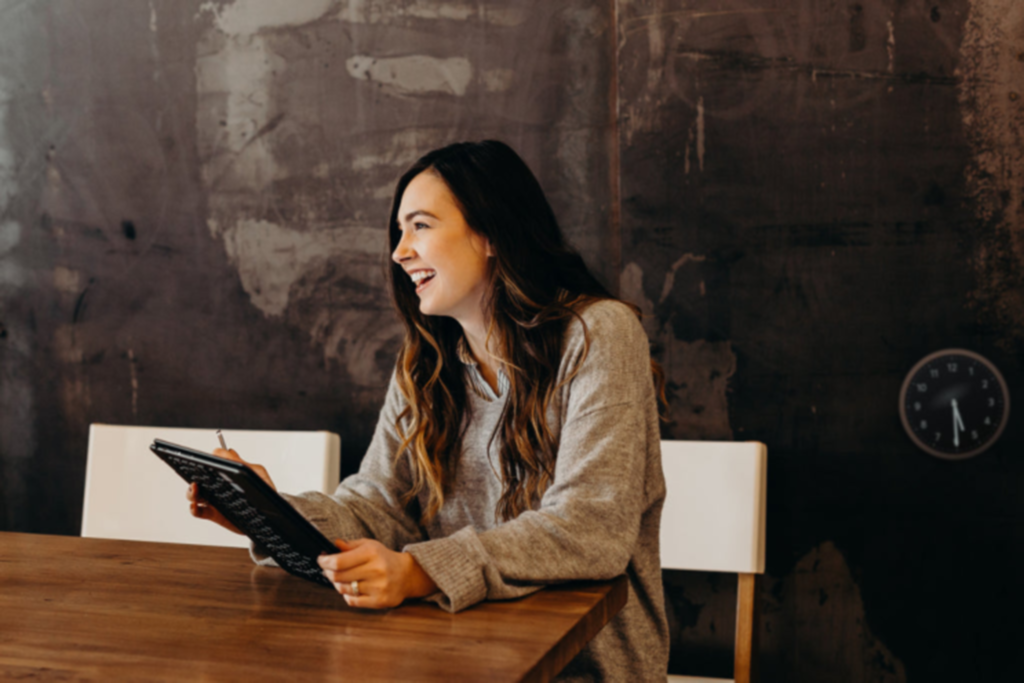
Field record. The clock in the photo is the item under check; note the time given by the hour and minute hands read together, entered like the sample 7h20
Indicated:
5h30
